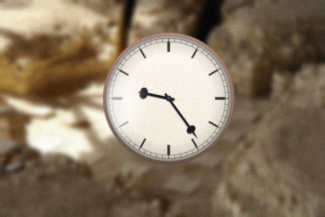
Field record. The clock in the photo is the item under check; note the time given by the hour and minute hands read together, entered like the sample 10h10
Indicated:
9h24
